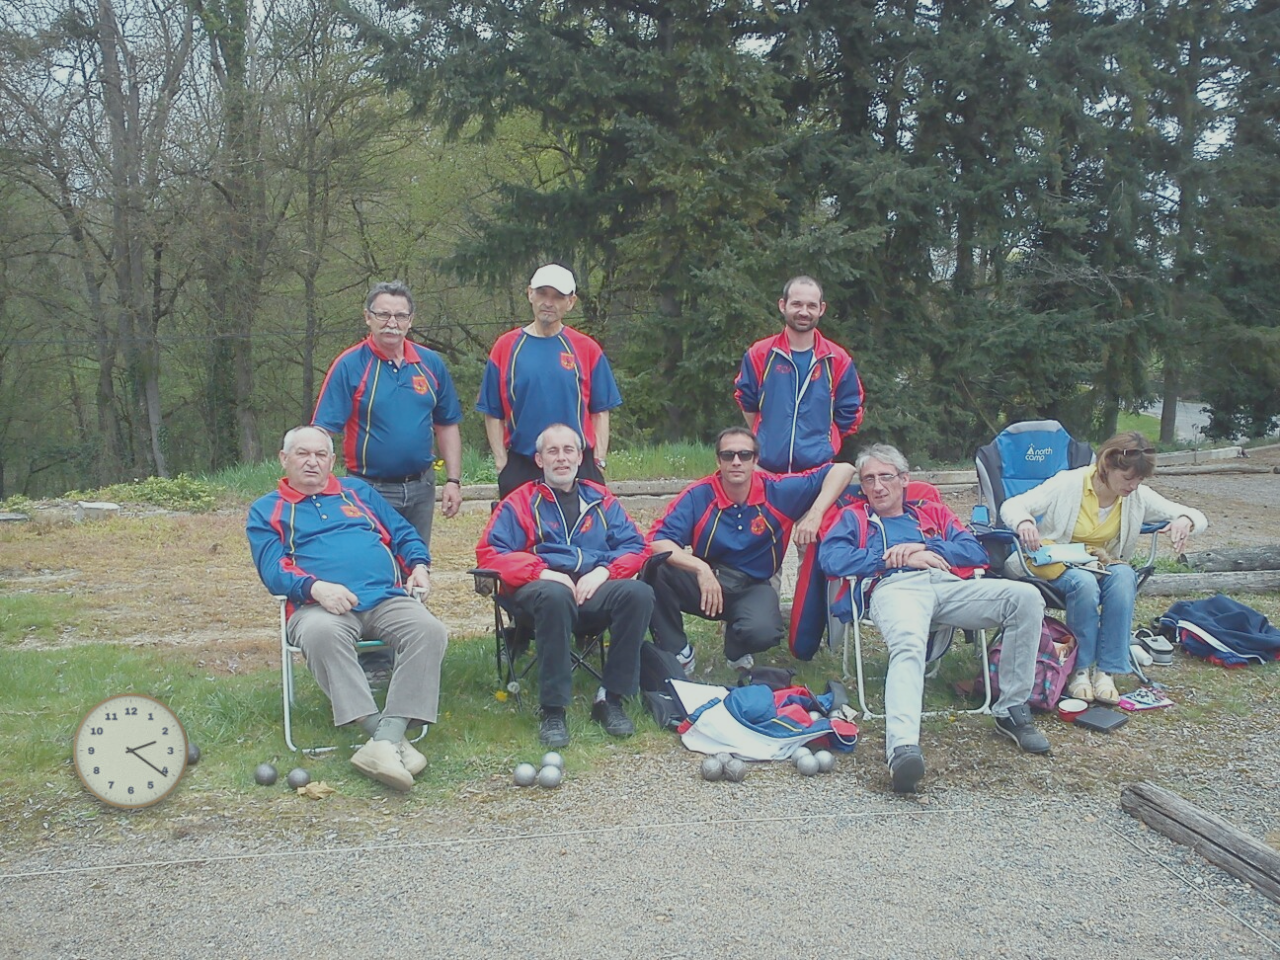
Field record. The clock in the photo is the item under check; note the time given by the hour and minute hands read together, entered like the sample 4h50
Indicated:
2h21
